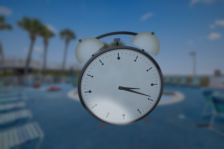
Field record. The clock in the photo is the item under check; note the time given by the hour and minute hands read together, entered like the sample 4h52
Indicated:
3h19
